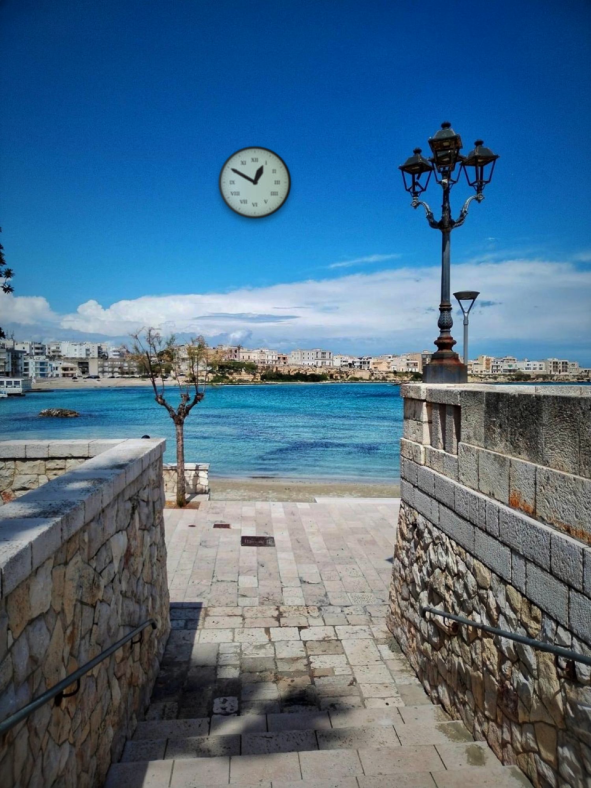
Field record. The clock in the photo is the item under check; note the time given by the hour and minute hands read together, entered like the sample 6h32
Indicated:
12h50
